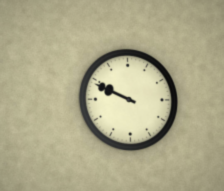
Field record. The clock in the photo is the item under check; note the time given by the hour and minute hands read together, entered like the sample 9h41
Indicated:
9h49
